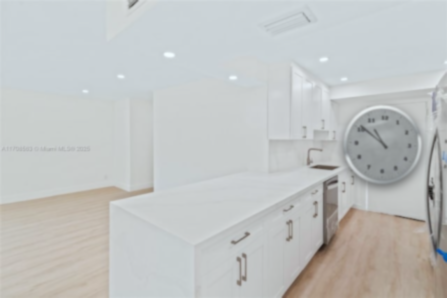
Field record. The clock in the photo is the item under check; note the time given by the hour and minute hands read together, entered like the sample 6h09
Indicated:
10h51
